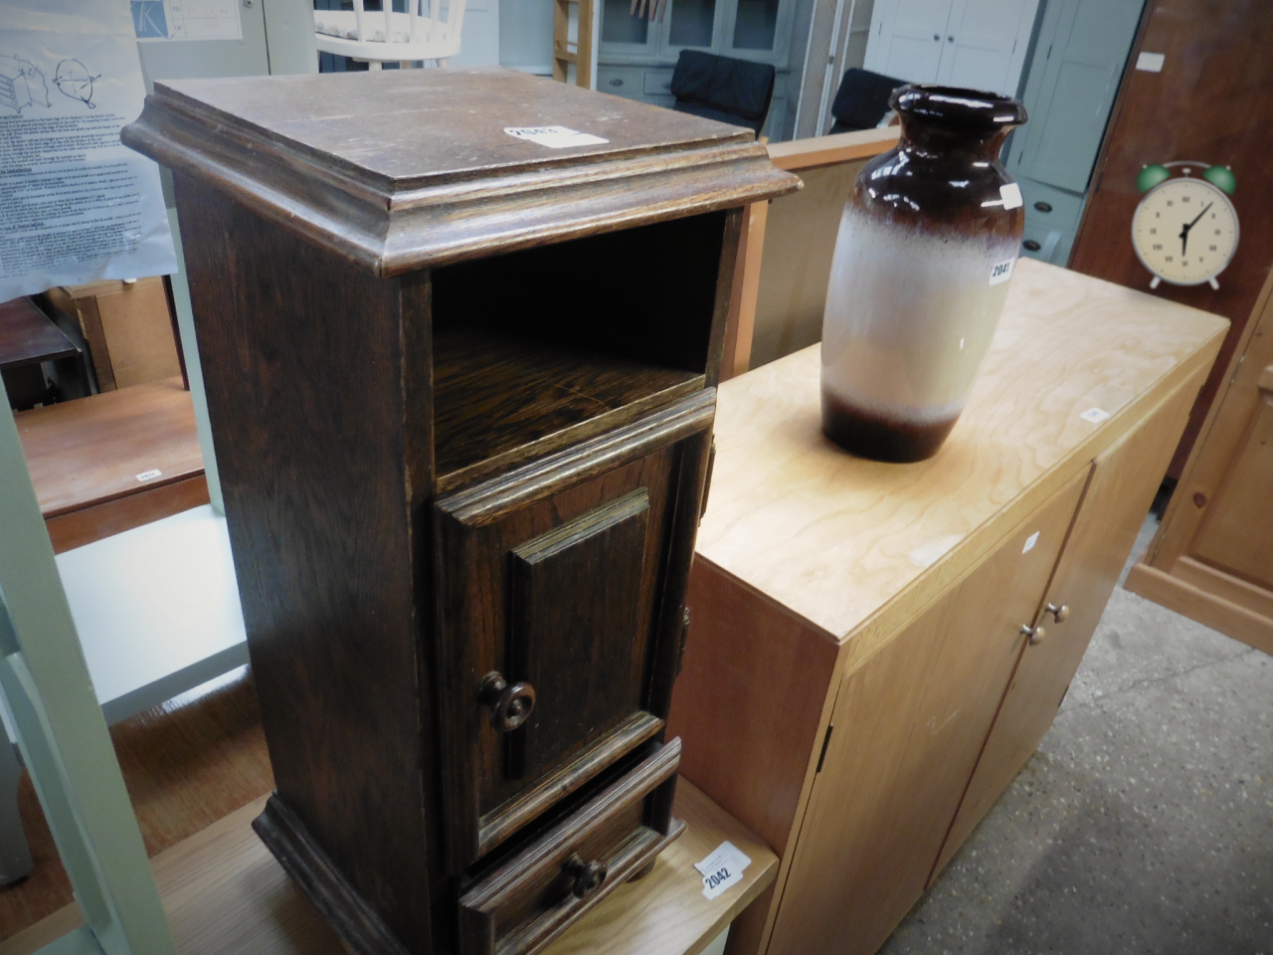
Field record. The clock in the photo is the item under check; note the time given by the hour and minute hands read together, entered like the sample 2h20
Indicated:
6h07
